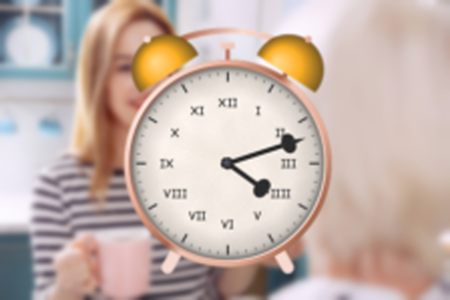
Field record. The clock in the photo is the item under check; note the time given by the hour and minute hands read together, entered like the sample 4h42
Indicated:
4h12
